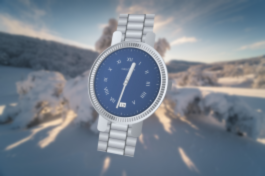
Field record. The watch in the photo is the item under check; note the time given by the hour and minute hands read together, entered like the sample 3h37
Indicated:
12h32
